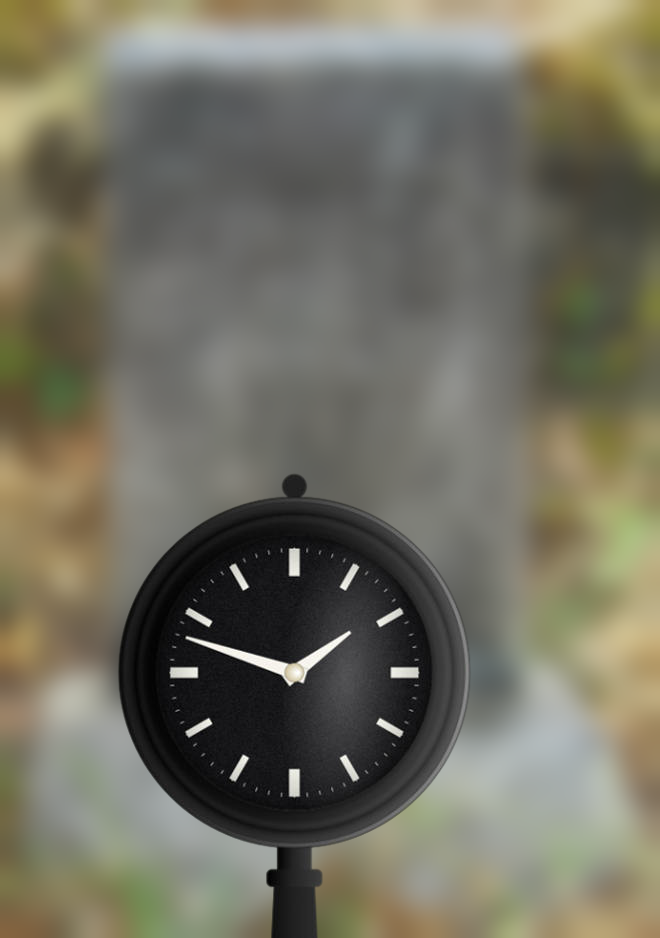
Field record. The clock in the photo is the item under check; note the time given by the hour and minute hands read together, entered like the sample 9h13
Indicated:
1h48
